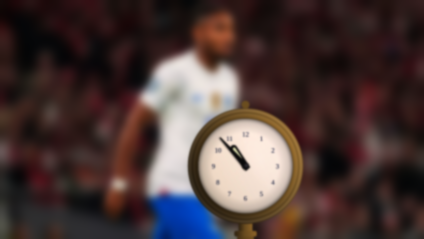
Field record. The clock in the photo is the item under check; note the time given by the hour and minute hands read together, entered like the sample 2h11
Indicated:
10h53
